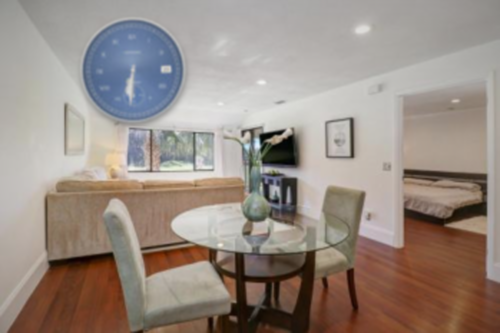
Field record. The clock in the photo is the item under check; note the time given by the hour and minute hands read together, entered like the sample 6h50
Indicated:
6h31
